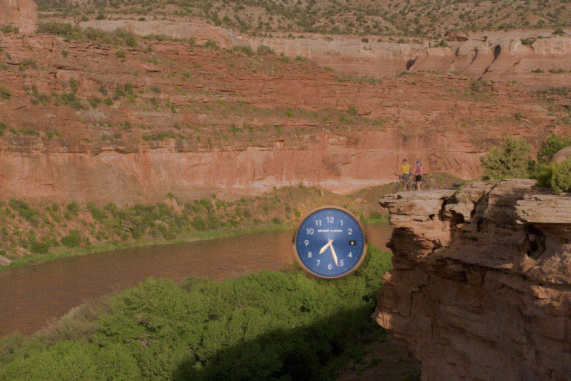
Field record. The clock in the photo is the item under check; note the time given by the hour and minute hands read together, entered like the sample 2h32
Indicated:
7h27
